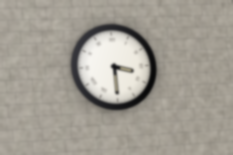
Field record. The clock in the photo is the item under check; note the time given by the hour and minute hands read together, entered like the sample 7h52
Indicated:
3h30
